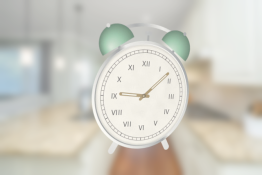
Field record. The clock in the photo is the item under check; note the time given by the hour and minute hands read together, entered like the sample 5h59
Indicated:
9h08
